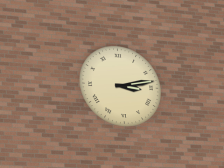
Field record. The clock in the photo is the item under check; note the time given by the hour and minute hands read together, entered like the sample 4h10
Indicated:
3h13
